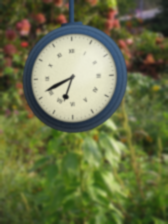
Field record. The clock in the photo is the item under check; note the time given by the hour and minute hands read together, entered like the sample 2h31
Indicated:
6h41
